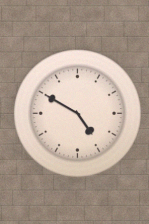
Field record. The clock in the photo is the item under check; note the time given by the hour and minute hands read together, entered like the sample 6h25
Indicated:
4h50
